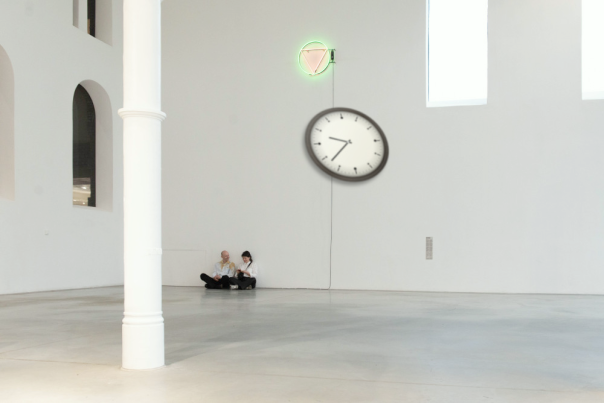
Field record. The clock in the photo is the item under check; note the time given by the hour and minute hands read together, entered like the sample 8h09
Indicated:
9h38
